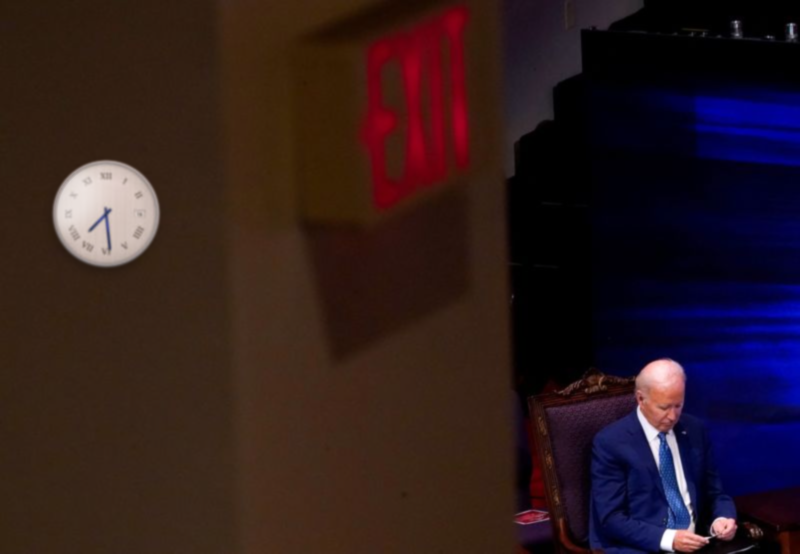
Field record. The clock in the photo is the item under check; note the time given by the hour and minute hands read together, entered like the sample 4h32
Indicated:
7h29
